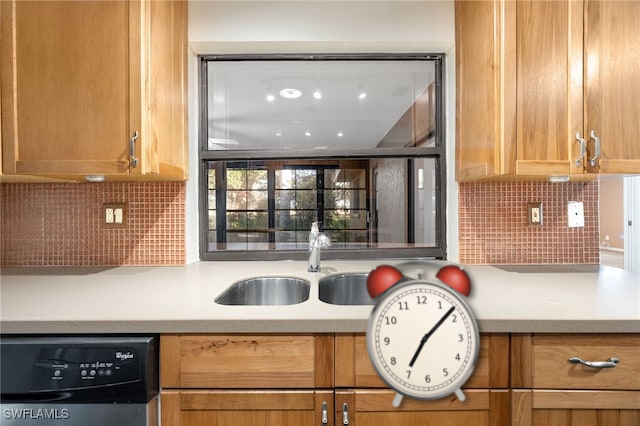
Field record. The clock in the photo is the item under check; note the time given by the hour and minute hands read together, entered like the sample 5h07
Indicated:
7h08
